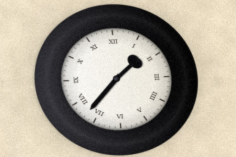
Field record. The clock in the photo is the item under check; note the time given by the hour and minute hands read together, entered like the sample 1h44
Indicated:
1h37
